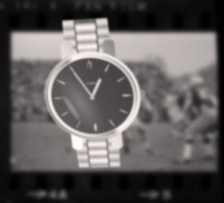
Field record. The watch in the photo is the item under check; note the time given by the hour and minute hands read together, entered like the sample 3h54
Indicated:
12h55
